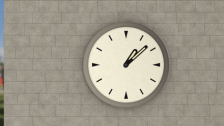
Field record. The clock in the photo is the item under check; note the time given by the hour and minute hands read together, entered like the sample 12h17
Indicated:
1h08
